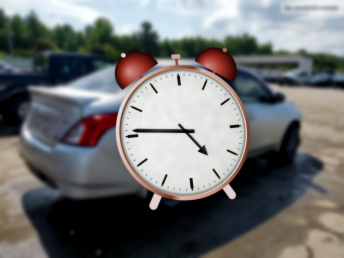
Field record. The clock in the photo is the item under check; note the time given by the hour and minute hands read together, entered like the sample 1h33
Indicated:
4h46
